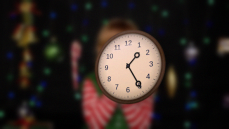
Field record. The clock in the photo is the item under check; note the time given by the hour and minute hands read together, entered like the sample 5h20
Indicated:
1h25
